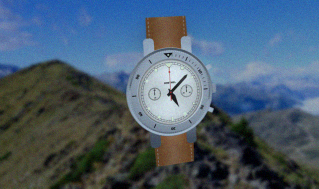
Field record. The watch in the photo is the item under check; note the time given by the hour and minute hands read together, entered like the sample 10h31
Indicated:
5h08
